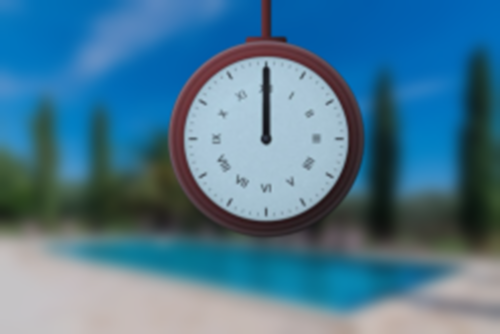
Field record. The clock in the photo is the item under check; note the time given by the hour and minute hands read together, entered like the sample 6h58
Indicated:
12h00
